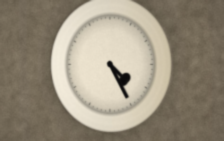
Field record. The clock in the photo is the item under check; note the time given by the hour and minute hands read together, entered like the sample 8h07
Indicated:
4h25
